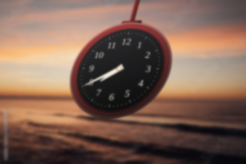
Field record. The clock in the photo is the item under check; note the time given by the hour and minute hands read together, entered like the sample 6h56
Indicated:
7h40
